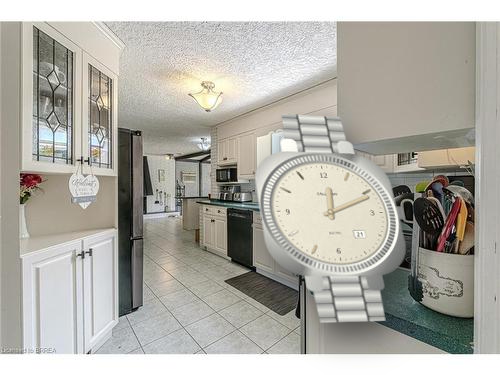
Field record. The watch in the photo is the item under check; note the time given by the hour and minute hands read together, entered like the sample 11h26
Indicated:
12h11
